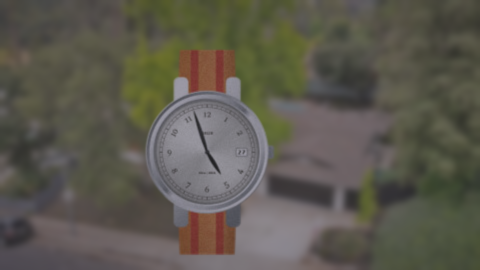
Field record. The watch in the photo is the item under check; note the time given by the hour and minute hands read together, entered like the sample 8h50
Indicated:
4h57
